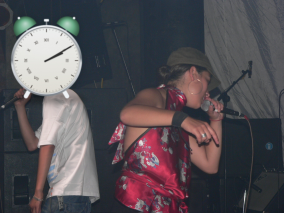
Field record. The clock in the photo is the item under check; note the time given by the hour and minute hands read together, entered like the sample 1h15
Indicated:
2h10
